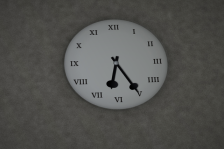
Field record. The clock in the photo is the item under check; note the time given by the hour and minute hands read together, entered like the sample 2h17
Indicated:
6h25
